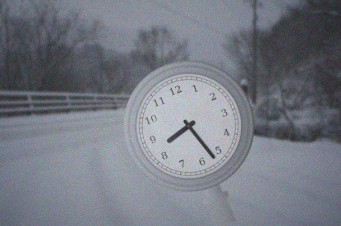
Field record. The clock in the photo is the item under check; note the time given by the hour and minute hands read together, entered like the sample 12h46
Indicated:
8h27
